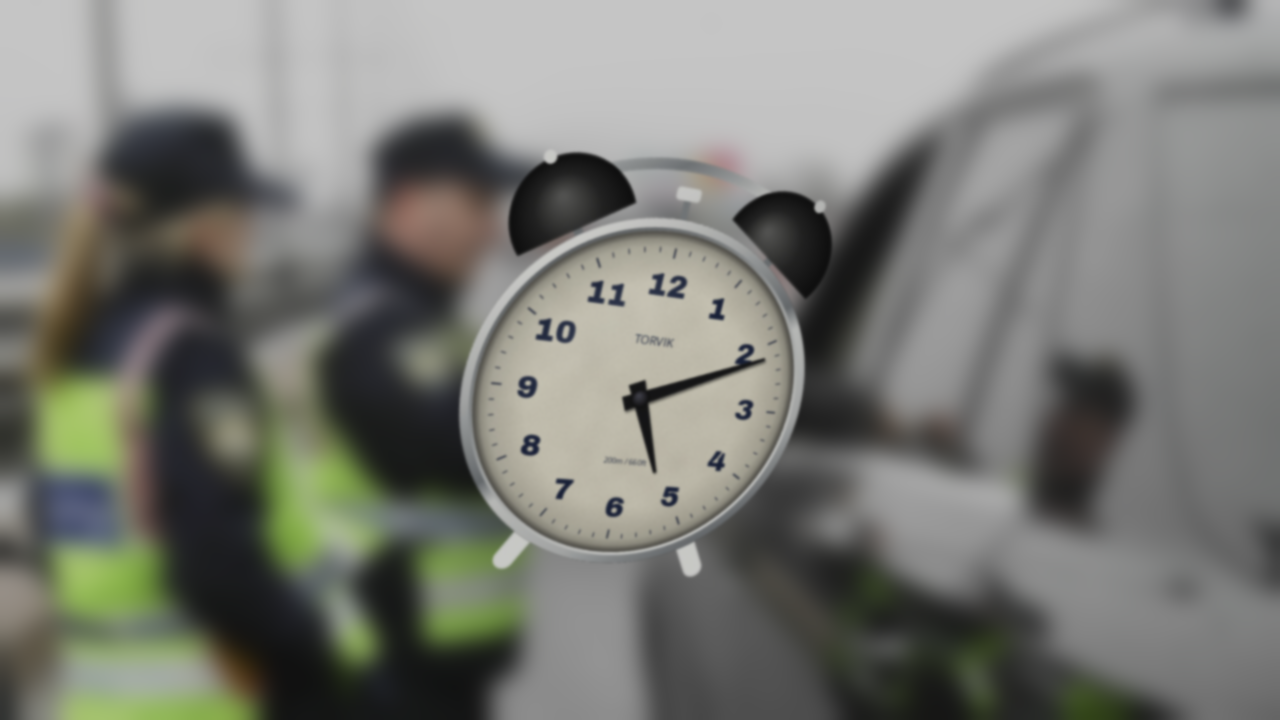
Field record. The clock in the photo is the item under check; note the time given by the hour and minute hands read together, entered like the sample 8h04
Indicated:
5h11
